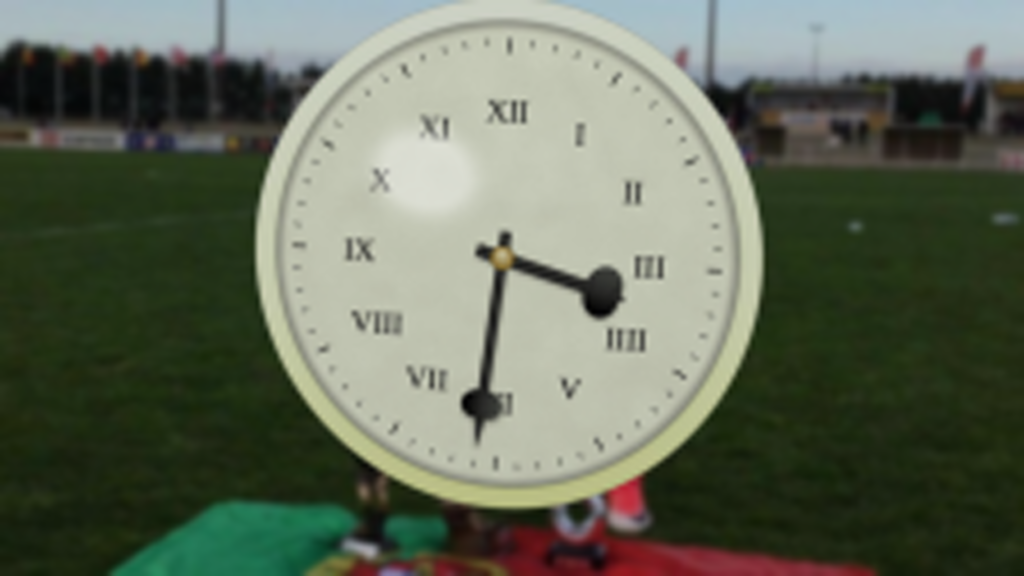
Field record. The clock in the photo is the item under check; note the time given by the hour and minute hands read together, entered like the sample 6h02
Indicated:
3h31
